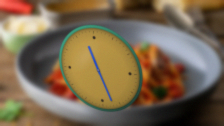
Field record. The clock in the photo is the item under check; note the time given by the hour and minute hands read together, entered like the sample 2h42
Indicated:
11h27
